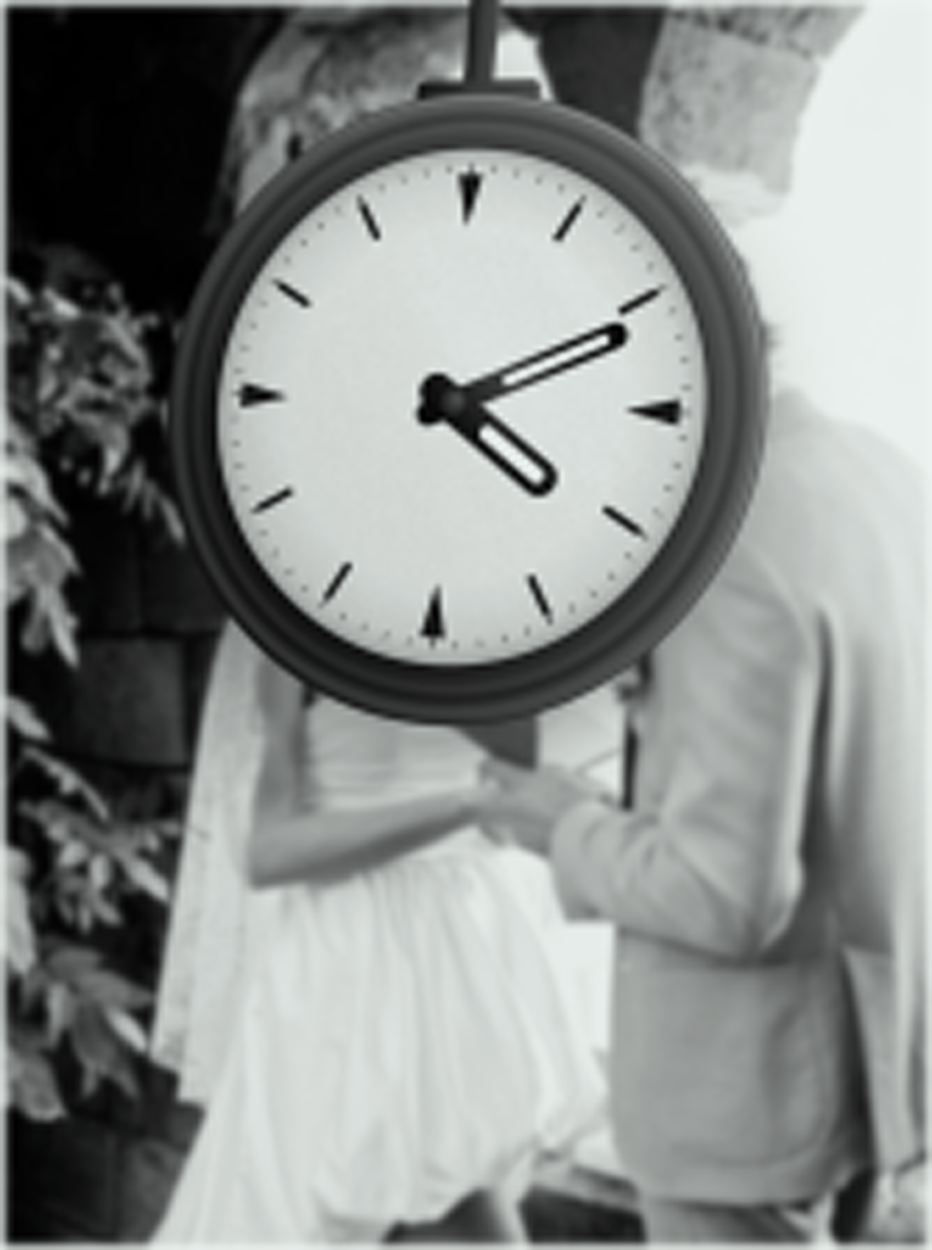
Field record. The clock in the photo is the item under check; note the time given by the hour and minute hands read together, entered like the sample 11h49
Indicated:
4h11
